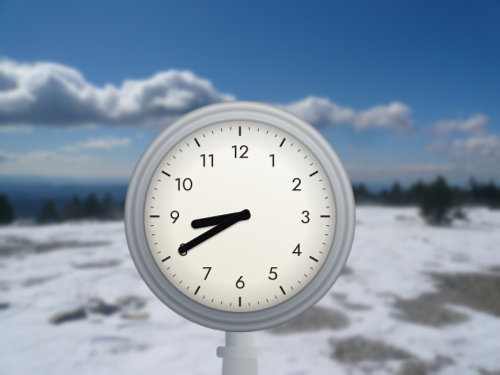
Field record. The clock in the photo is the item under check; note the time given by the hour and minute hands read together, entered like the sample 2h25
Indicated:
8h40
